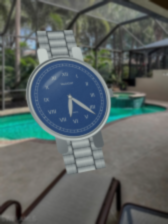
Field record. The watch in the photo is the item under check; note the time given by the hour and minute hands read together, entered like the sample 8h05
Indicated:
6h22
